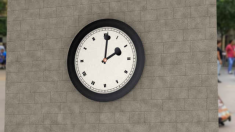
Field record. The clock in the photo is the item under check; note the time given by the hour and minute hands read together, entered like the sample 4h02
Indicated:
2h01
